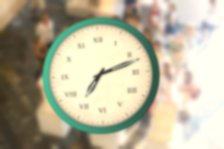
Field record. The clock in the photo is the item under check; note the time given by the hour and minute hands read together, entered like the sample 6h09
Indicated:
7h12
